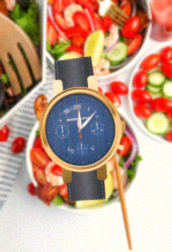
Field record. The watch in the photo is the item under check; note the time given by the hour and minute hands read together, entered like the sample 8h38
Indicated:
12h08
